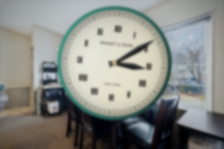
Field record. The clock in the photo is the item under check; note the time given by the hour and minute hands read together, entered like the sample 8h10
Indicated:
3h09
